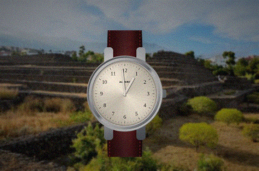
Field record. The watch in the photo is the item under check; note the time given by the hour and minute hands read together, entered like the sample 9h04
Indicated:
12h59
